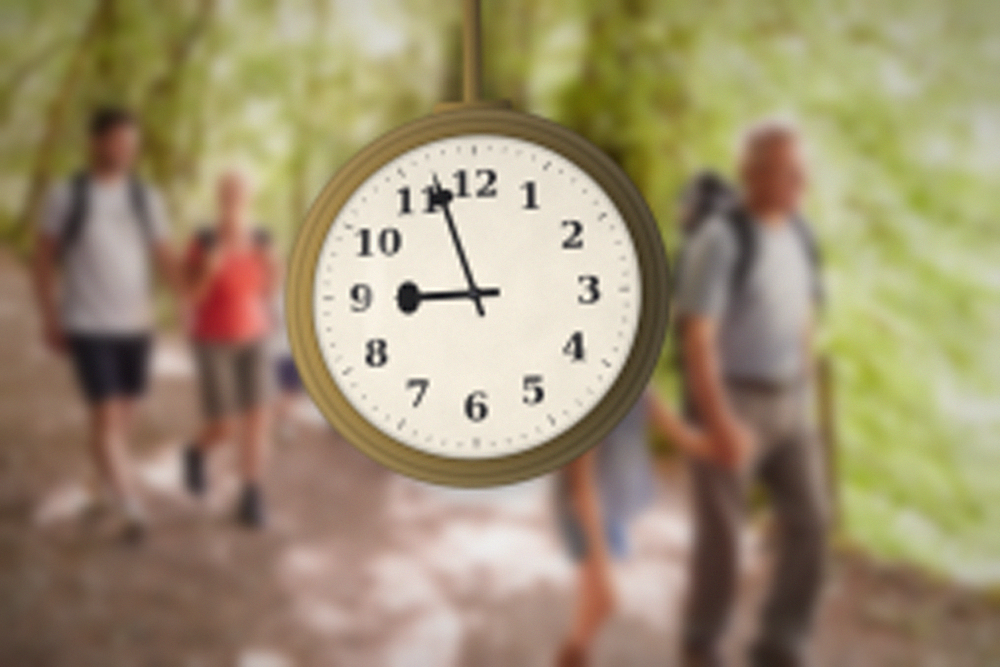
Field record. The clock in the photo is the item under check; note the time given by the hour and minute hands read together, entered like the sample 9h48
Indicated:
8h57
